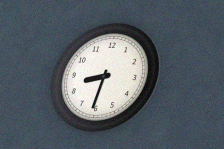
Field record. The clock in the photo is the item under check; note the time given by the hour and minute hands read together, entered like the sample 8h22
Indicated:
8h31
